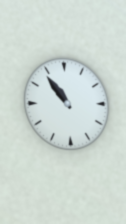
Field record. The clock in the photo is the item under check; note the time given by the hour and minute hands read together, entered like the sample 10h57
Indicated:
10h54
